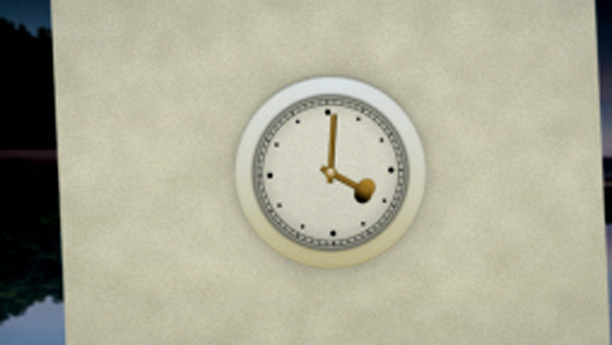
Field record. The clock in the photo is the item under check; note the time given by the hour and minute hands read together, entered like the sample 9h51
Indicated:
4h01
